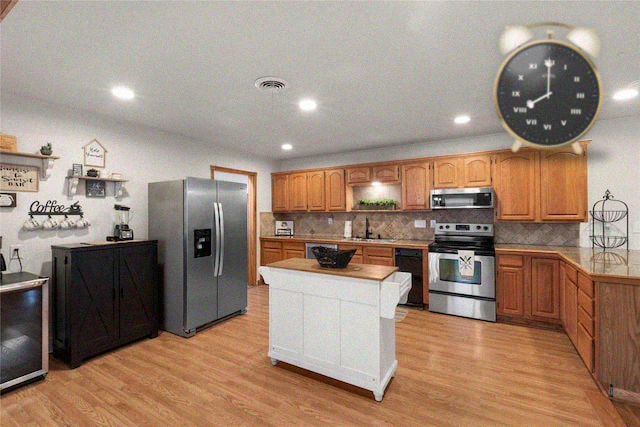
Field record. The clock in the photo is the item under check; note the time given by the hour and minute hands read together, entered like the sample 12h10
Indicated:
8h00
